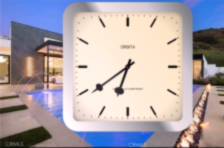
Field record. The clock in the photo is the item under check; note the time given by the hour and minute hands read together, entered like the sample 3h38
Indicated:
6h39
